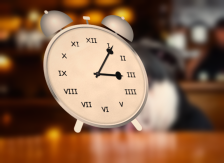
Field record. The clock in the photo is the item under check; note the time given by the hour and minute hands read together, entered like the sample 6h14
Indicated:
3h06
